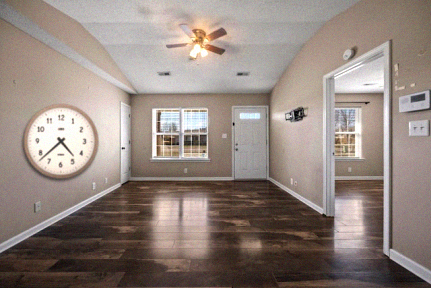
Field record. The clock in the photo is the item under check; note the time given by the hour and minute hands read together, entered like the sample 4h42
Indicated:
4h38
